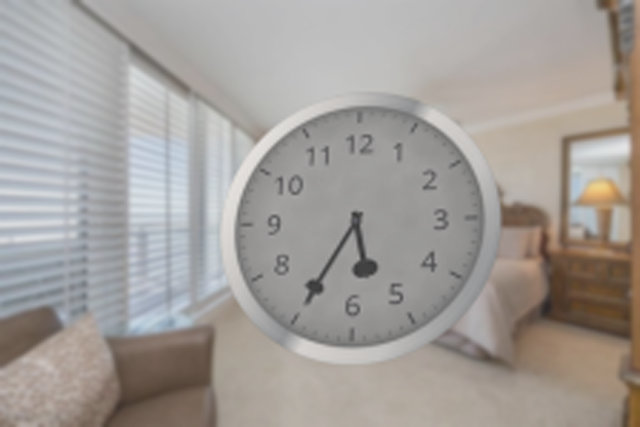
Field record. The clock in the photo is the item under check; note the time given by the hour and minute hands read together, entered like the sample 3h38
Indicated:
5h35
